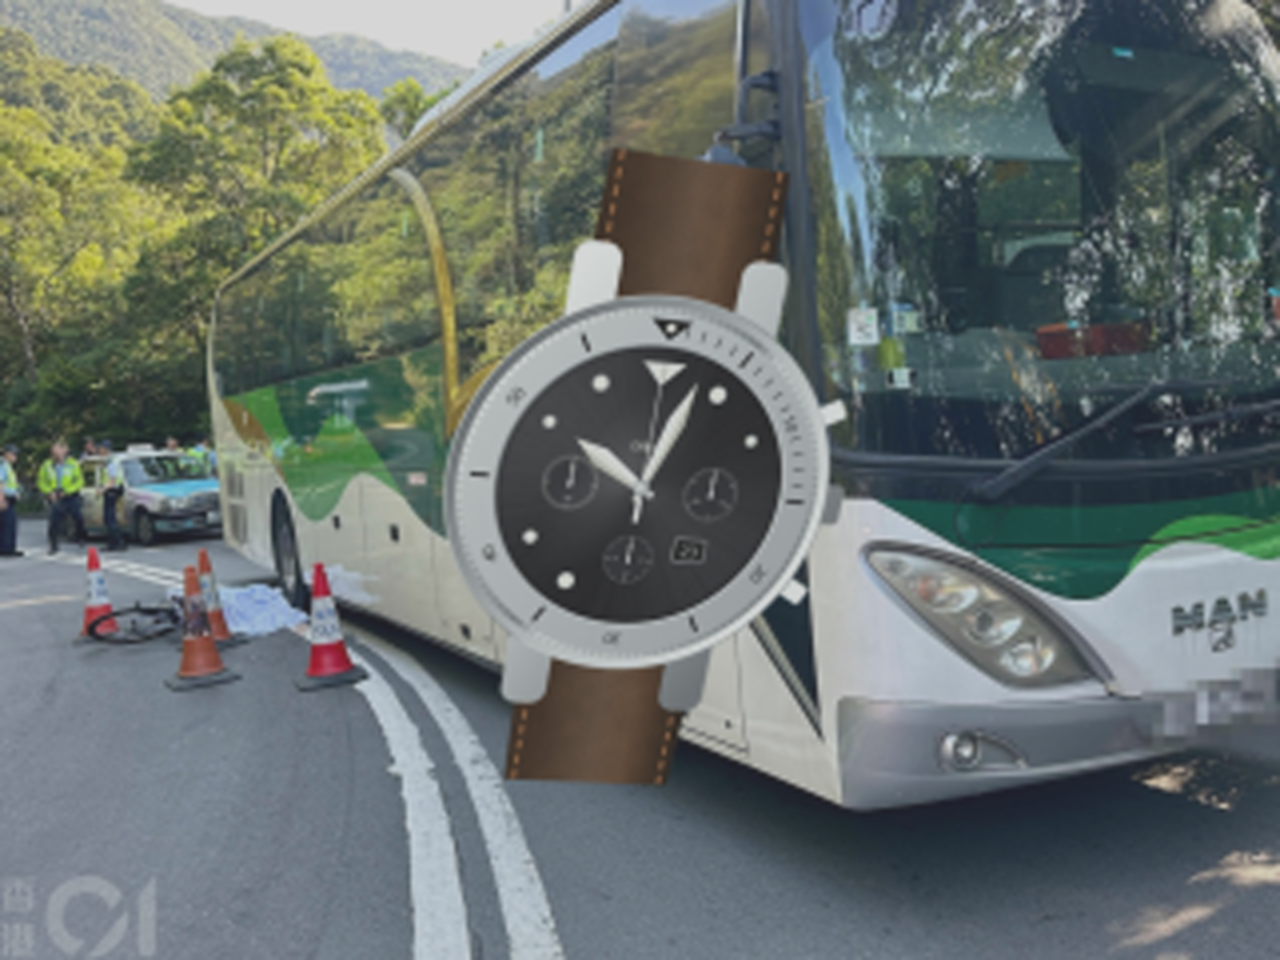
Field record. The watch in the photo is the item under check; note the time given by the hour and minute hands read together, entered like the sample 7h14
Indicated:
10h03
